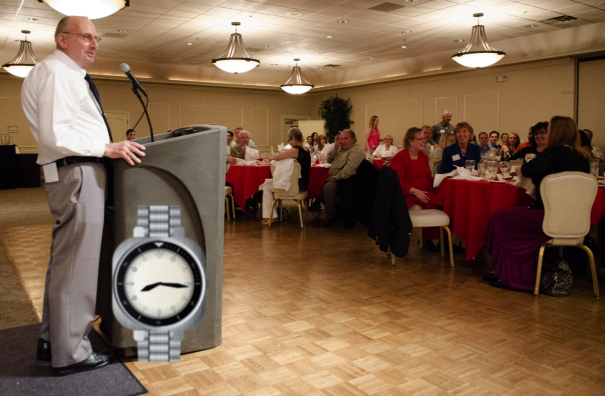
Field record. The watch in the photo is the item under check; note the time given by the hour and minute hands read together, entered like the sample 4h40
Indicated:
8h16
